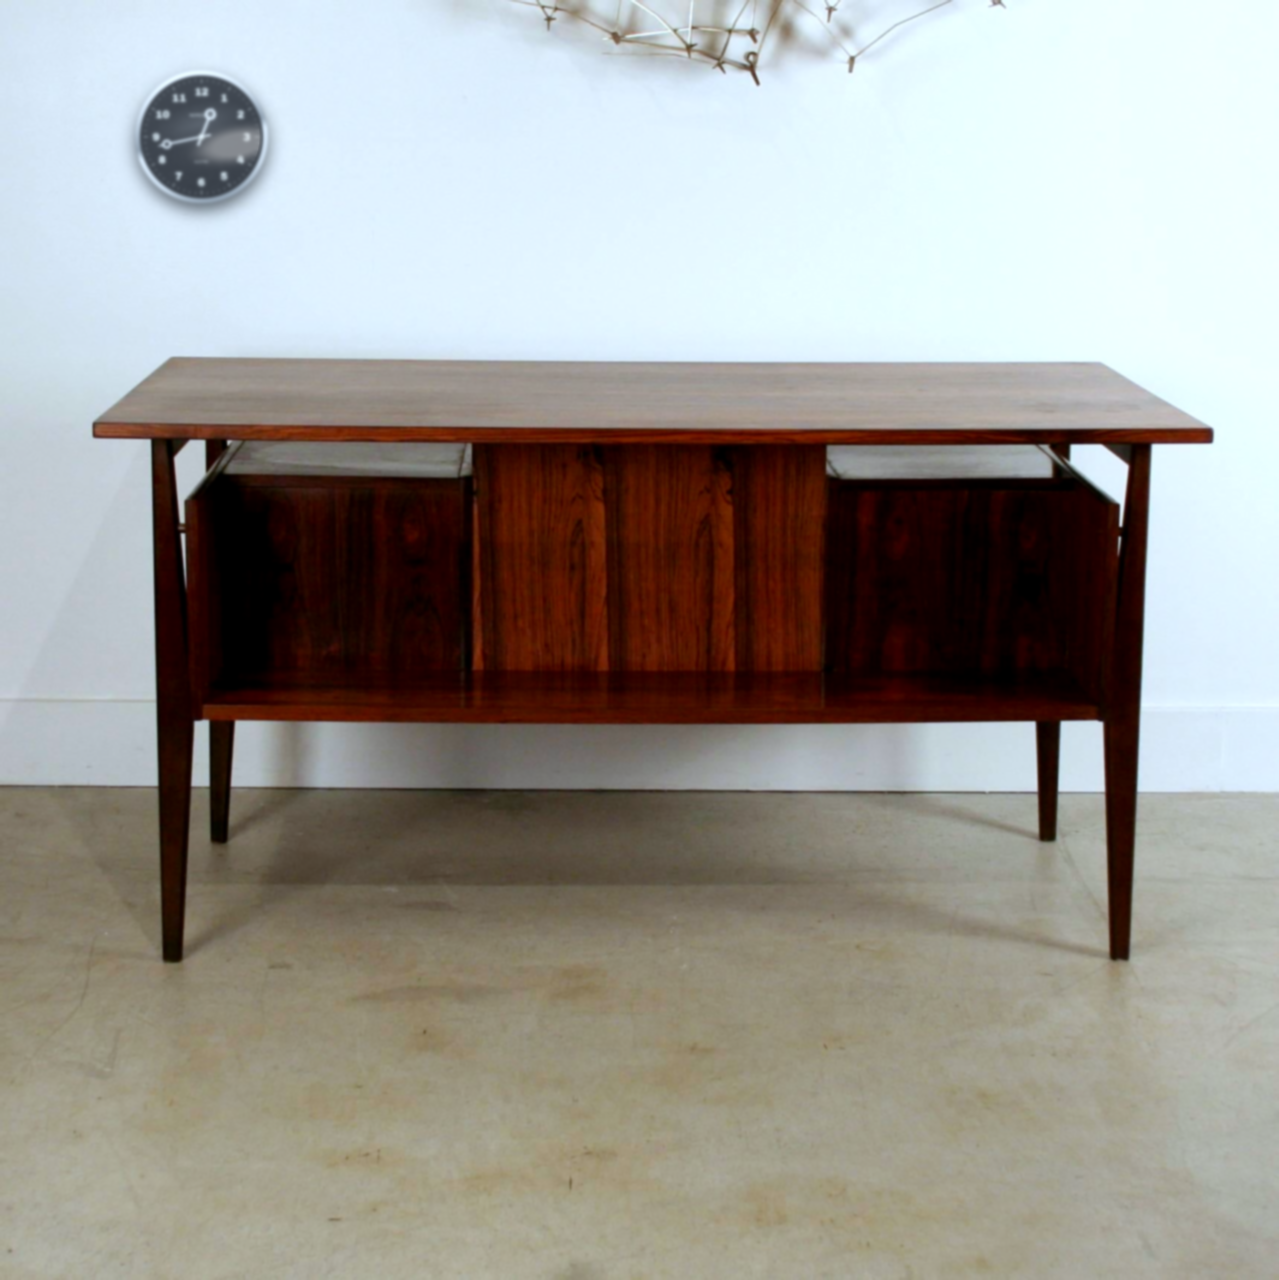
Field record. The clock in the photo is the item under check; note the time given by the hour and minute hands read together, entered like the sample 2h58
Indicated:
12h43
